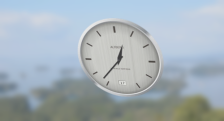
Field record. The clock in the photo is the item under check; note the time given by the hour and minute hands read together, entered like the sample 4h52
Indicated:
12h37
